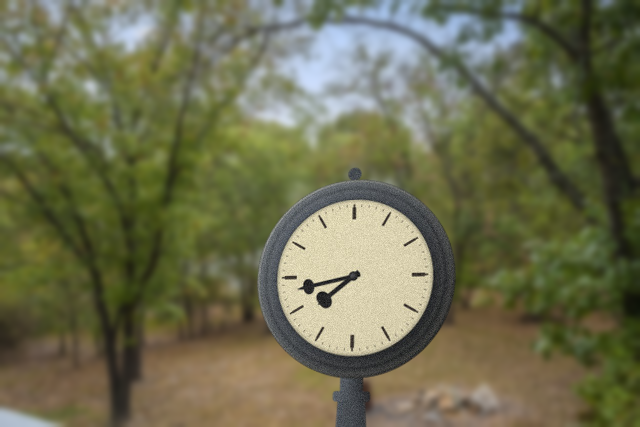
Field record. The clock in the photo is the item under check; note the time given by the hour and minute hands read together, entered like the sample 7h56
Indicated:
7h43
